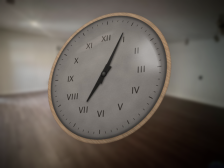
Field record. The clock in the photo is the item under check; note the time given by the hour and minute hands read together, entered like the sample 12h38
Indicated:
7h04
